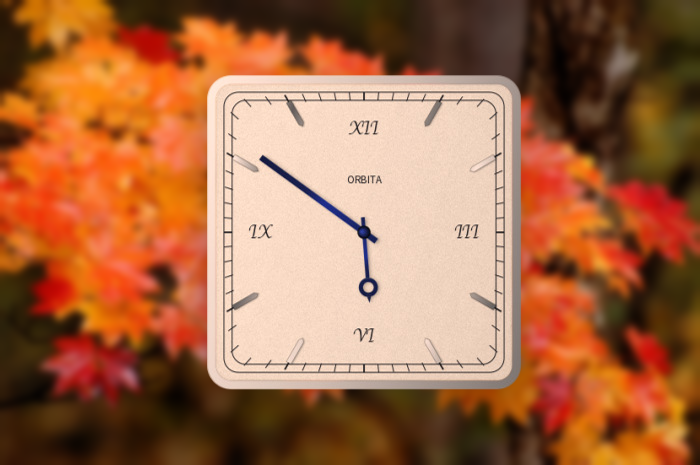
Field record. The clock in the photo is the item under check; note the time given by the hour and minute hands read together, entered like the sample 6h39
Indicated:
5h51
